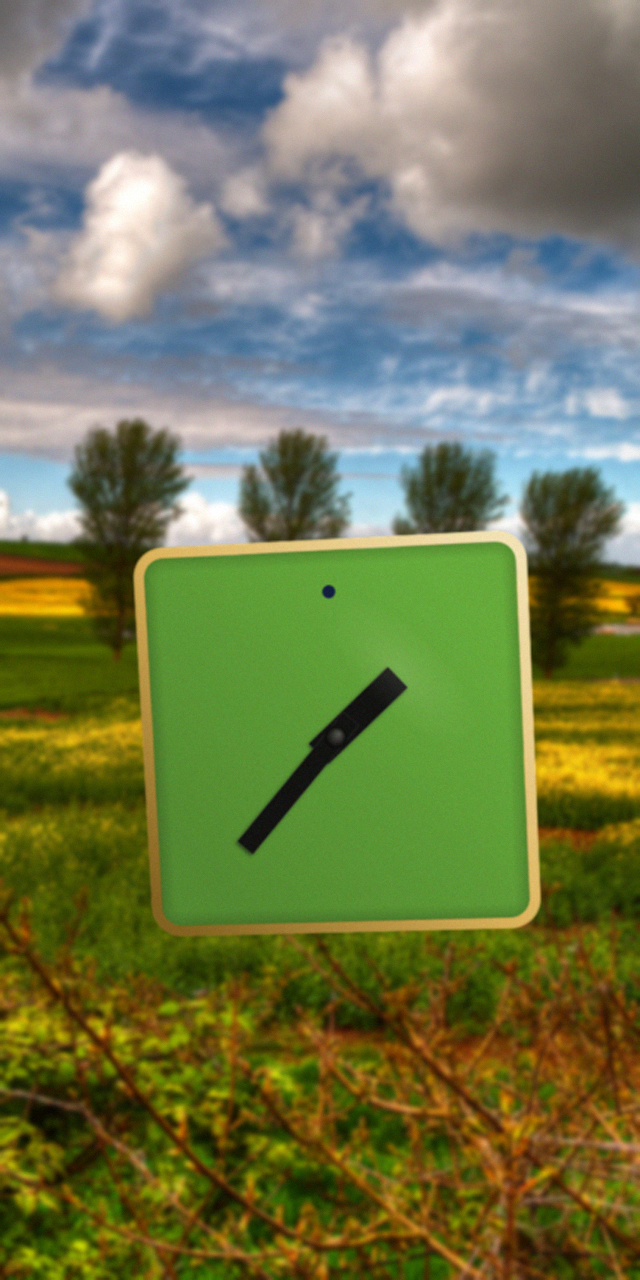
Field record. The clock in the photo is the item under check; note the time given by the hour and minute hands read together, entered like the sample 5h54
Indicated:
1h37
